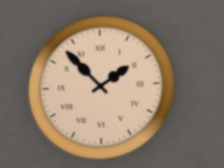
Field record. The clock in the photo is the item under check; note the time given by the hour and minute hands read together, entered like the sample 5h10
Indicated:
1h53
